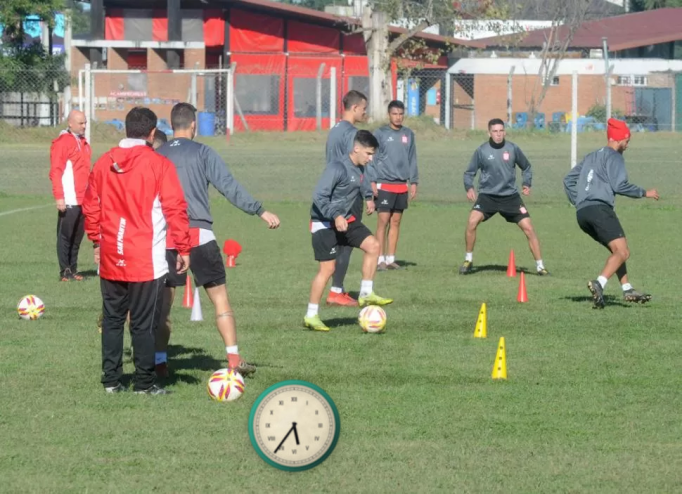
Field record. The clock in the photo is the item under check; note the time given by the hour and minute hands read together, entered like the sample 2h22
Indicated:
5h36
